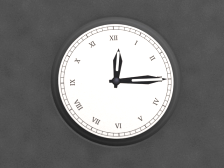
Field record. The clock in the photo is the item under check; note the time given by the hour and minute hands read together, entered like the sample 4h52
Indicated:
12h15
